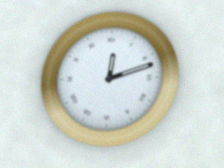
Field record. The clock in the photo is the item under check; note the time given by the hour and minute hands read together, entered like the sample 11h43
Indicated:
12h12
